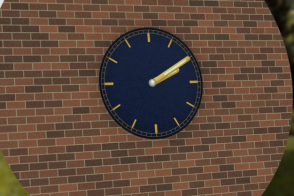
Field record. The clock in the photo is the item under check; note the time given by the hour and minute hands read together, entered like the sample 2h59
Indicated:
2h10
